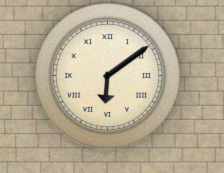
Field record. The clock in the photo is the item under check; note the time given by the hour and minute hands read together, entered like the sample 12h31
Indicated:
6h09
